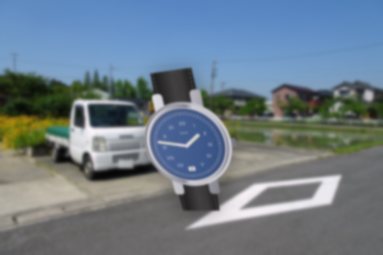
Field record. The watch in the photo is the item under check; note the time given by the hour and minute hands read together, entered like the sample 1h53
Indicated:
1h47
